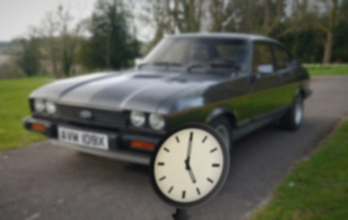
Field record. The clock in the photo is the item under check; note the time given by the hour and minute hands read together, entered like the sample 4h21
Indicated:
5h00
